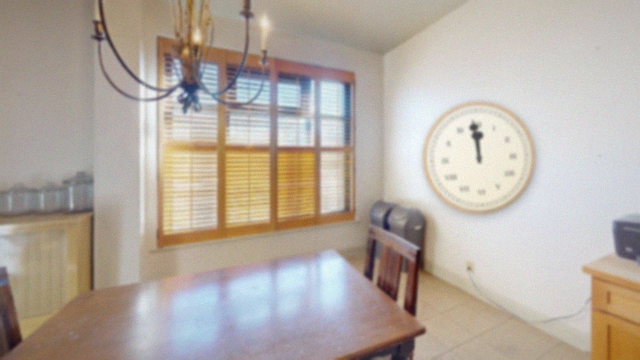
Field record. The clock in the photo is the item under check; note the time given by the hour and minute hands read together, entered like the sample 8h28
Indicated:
11h59
